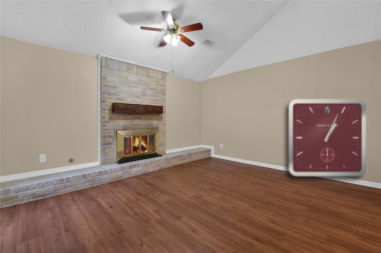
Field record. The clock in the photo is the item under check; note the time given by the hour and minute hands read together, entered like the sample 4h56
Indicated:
1h04
